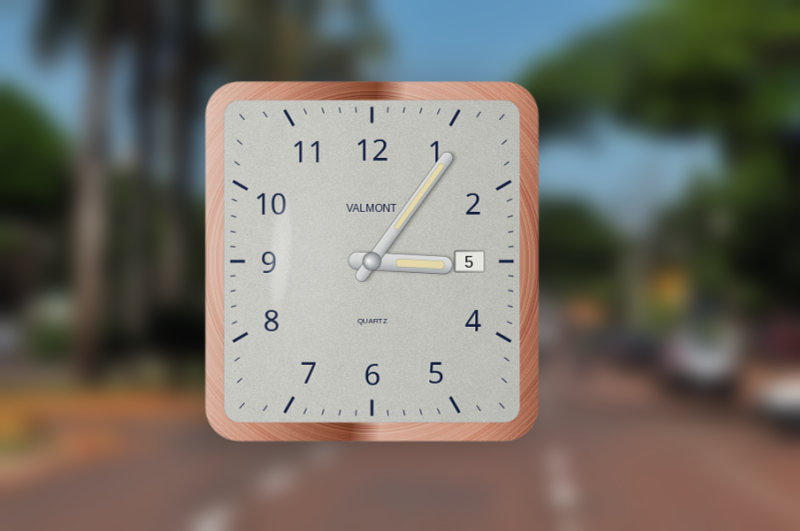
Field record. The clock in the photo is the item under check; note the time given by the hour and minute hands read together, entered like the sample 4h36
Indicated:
3h06
